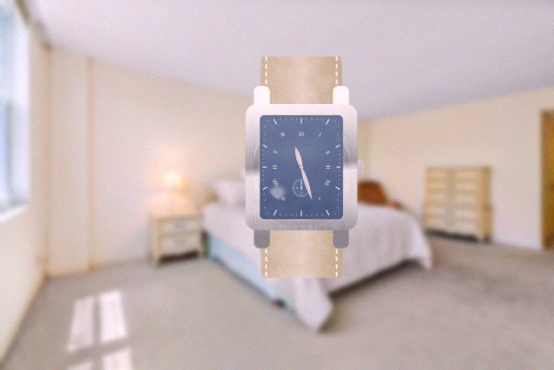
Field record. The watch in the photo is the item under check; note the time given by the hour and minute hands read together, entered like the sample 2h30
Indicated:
11h27
